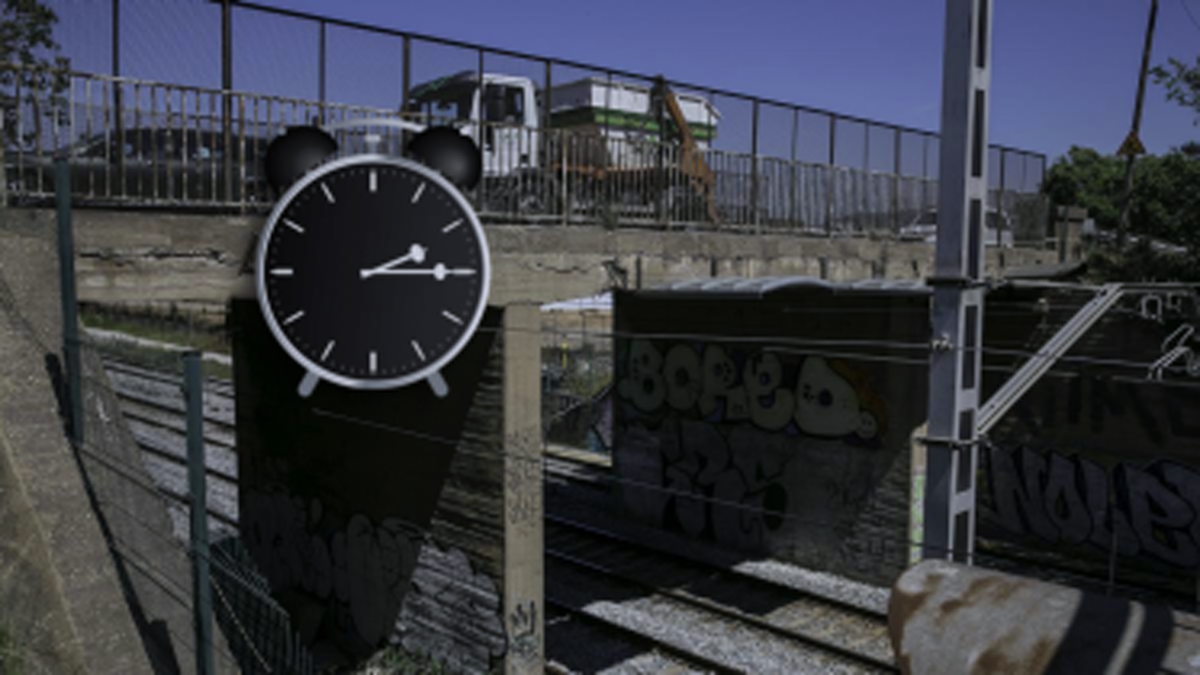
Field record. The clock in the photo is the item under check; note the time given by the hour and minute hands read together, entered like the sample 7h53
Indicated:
2h15
